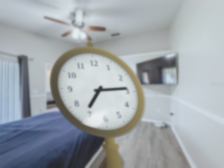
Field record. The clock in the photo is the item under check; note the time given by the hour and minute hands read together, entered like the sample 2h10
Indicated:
7h14
